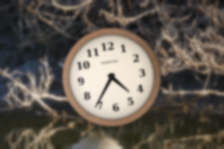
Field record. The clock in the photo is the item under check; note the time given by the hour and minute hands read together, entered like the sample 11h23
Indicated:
4h36
